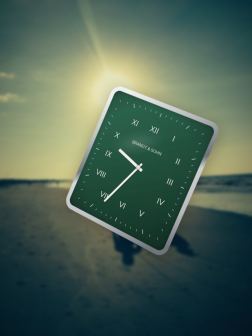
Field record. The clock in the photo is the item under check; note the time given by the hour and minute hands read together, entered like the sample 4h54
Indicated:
9h34
